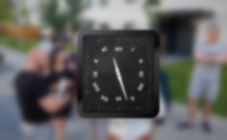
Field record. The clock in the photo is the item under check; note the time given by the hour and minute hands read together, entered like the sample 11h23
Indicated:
11h27
